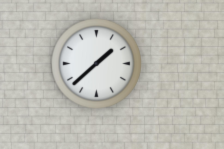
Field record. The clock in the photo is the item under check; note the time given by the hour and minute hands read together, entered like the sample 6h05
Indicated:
1h38
